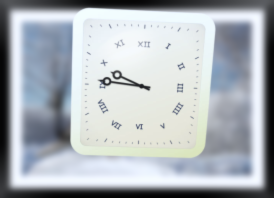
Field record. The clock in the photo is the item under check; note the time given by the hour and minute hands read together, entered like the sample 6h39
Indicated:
9h46
